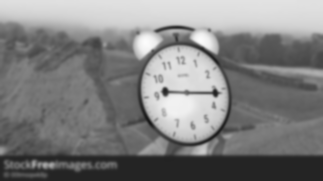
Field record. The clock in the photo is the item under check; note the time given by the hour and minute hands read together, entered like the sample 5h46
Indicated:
9h16
